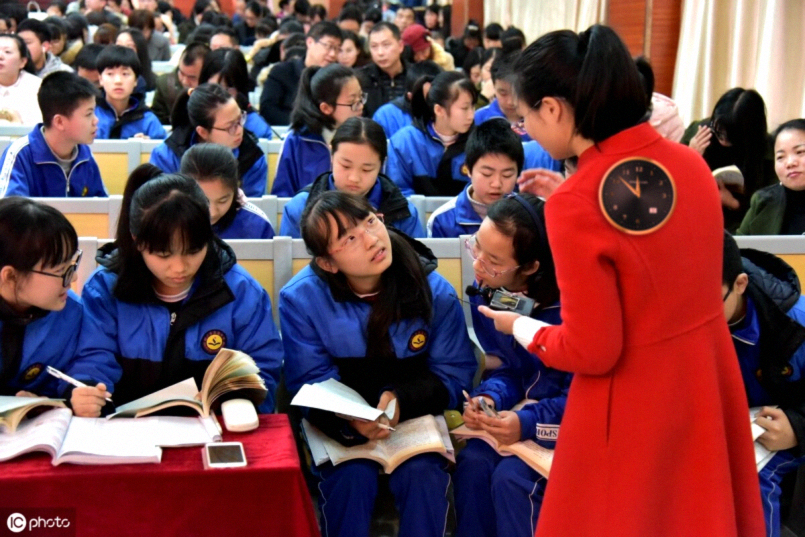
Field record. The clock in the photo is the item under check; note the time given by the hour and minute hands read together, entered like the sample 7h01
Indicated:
11h52
